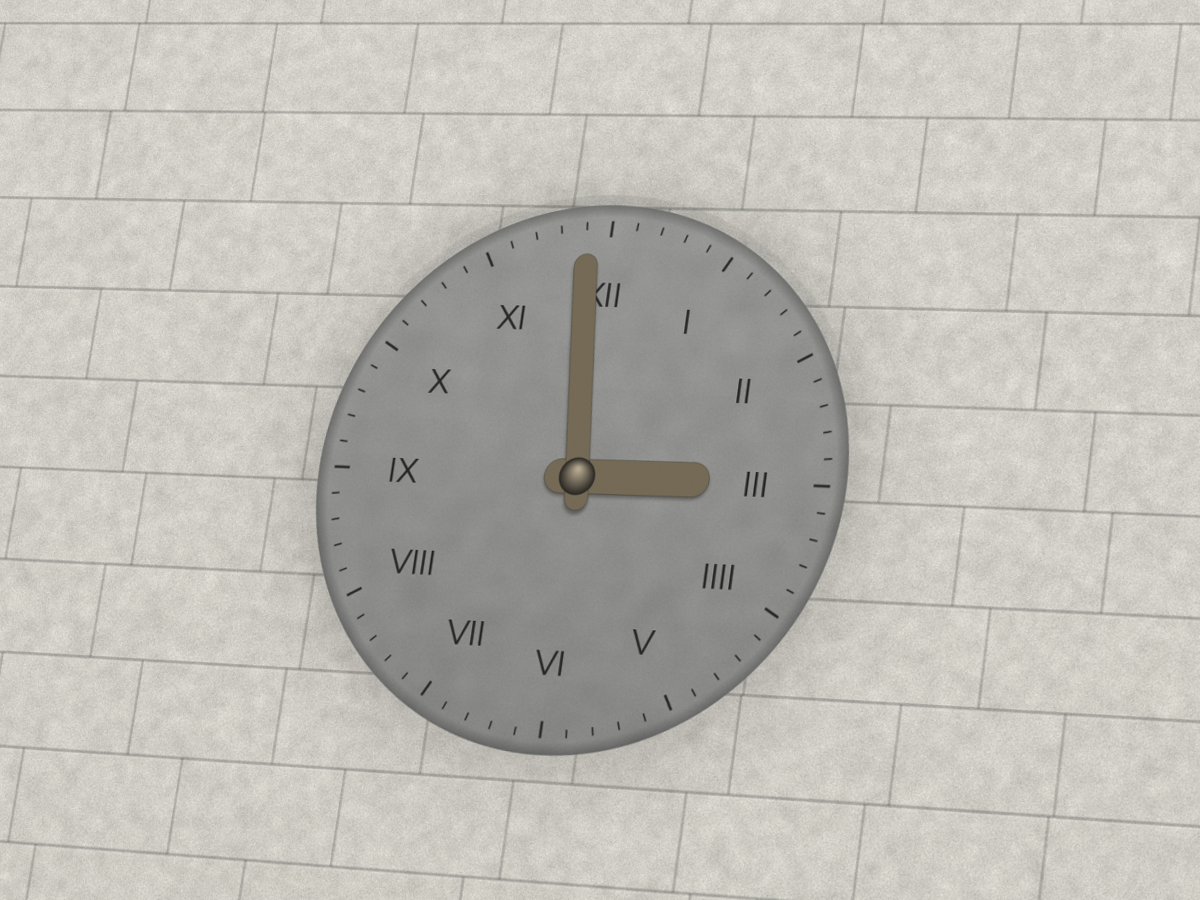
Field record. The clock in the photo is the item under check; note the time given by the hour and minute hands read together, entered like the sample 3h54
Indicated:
2h59
